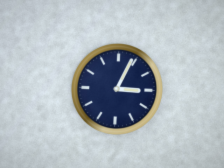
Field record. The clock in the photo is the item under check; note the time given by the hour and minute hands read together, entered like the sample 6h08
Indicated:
3h04
